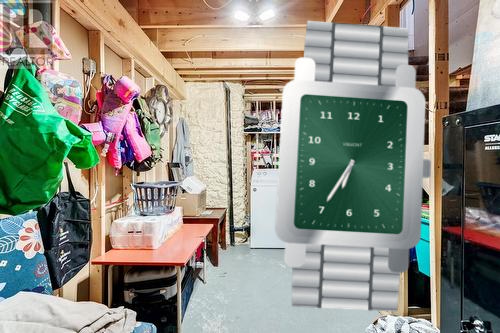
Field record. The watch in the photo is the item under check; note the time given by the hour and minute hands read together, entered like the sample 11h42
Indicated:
6h35
